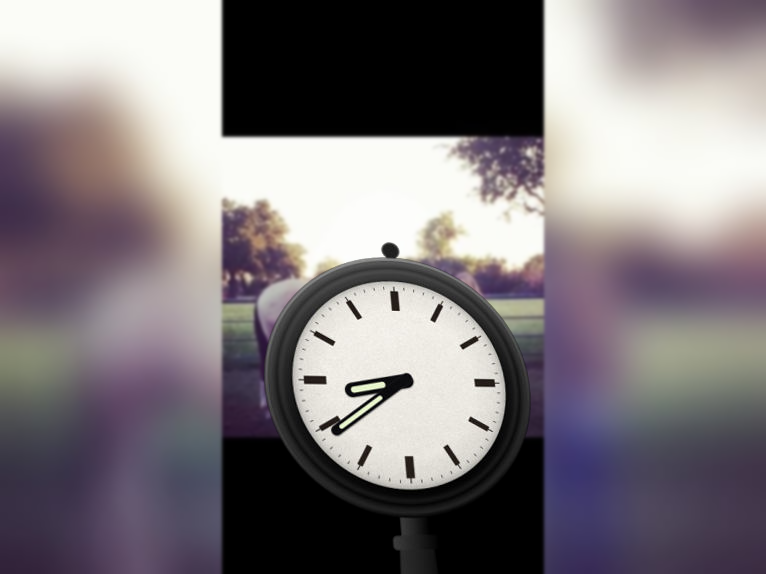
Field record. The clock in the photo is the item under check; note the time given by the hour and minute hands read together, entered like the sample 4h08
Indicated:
8h39
